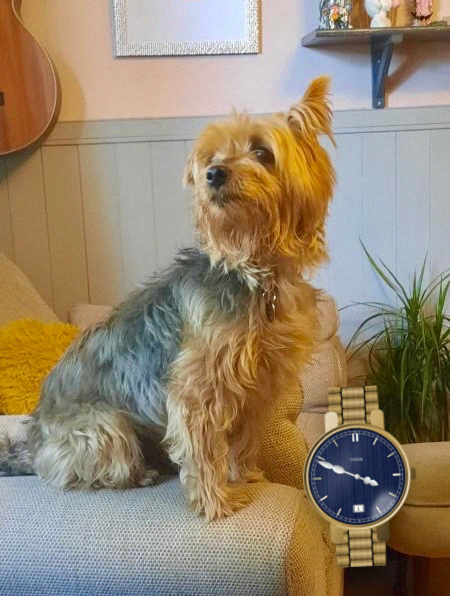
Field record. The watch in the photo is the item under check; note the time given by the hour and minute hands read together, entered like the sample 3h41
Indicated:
3h49
